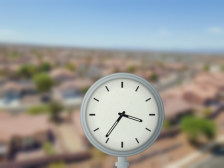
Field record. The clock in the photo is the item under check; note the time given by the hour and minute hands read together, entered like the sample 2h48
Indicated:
3h36
